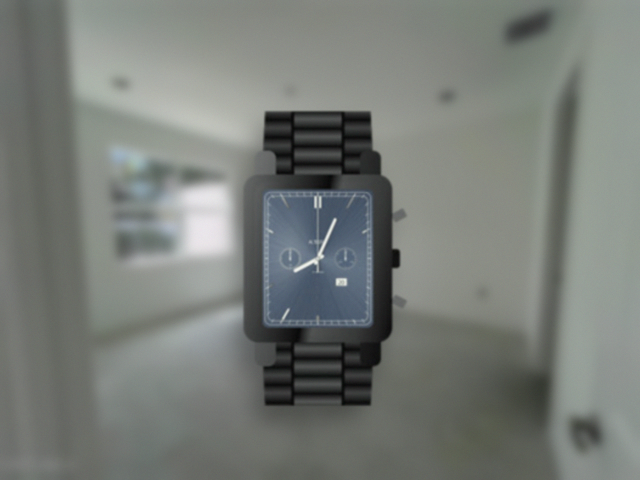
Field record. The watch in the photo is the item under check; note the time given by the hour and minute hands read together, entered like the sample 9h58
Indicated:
8h04
